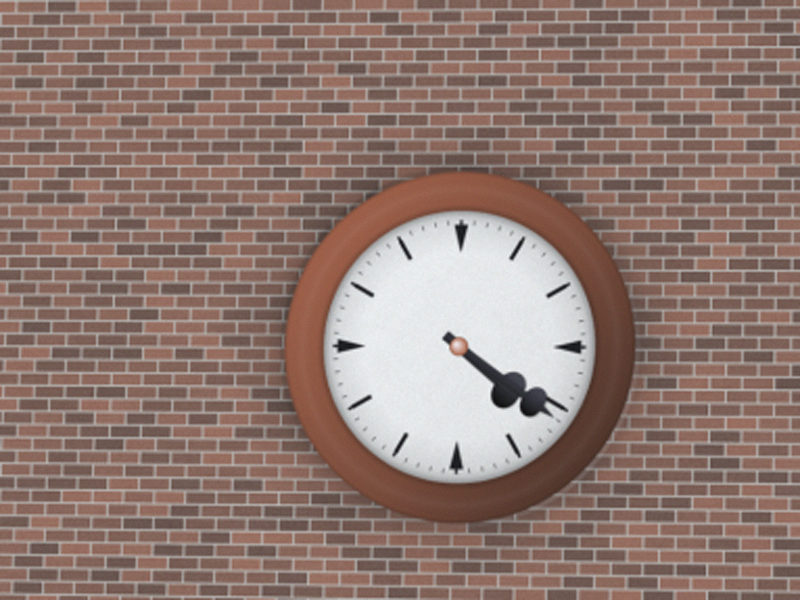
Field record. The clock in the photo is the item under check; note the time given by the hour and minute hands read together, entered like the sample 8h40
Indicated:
4h21
